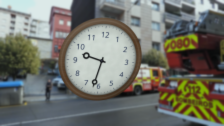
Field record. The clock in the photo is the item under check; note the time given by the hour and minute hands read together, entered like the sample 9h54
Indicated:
9h32
